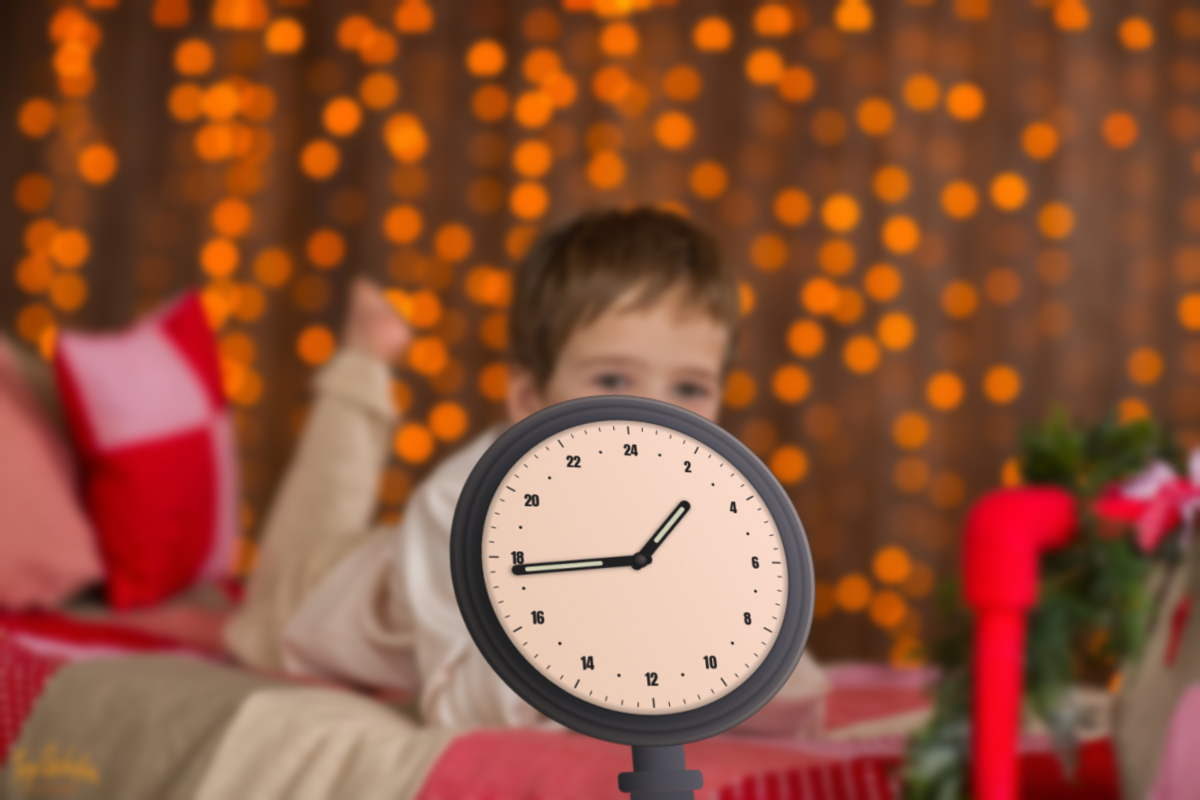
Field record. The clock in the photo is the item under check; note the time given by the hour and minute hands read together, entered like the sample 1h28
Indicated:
2h44
